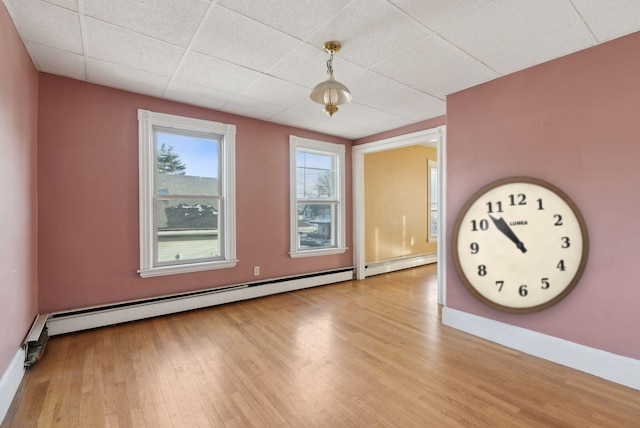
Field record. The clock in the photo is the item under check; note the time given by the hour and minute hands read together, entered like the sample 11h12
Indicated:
10h53
